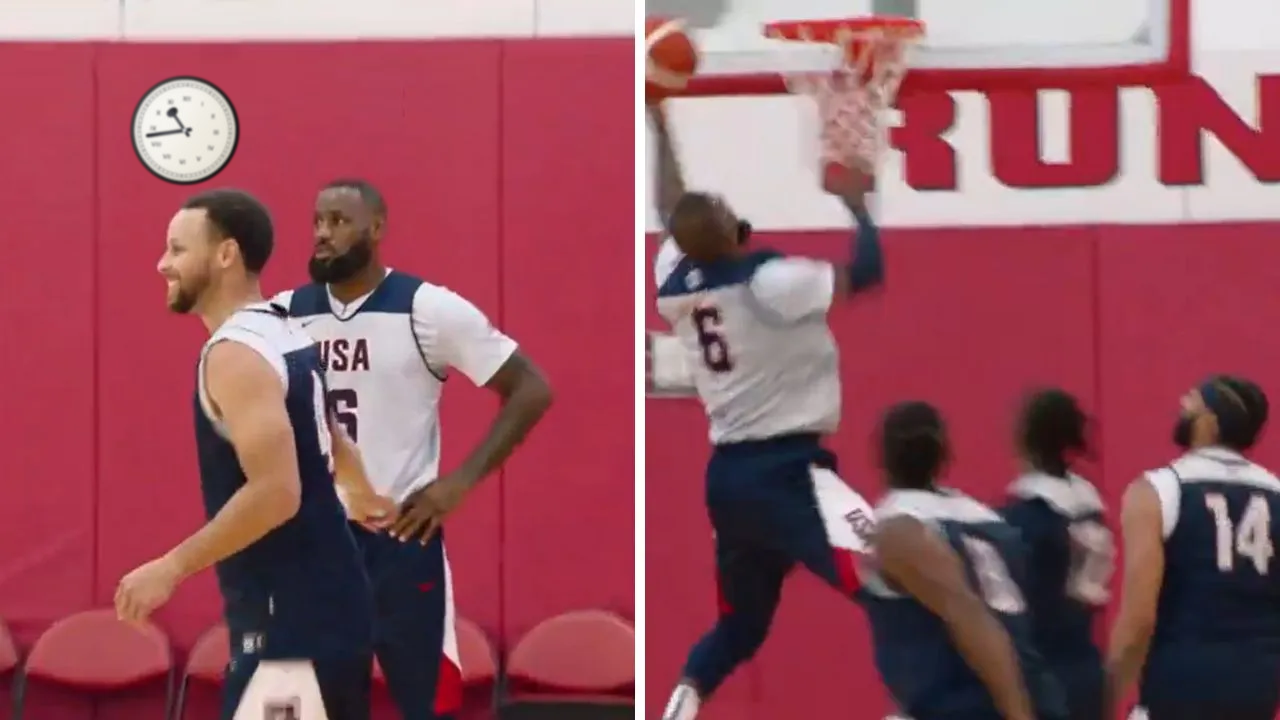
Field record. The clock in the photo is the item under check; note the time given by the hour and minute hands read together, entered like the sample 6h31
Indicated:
10h43
